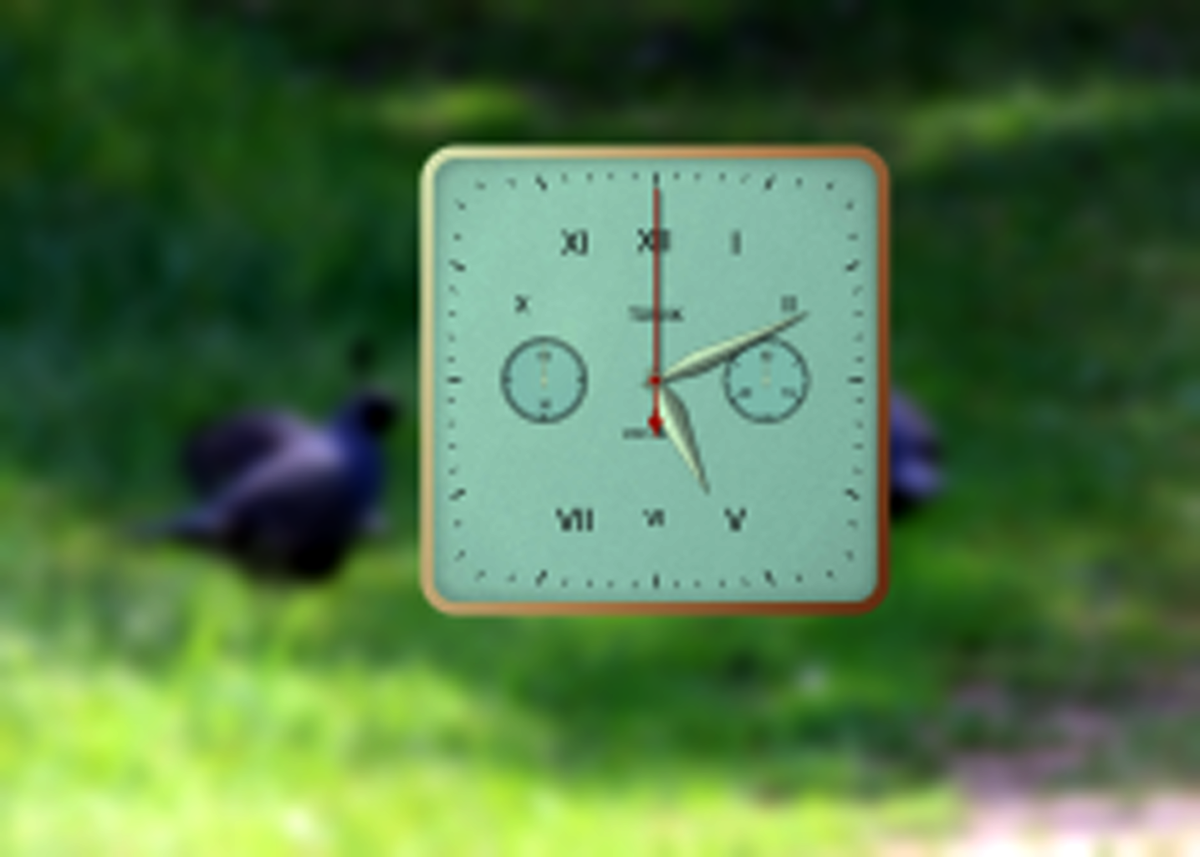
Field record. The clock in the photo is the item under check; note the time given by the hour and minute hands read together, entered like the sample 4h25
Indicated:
5h11
